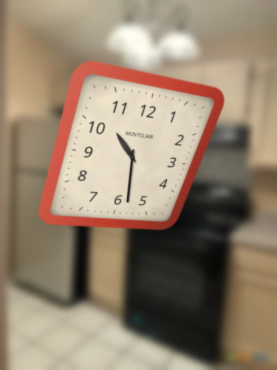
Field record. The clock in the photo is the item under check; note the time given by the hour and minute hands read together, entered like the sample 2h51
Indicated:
10h28
